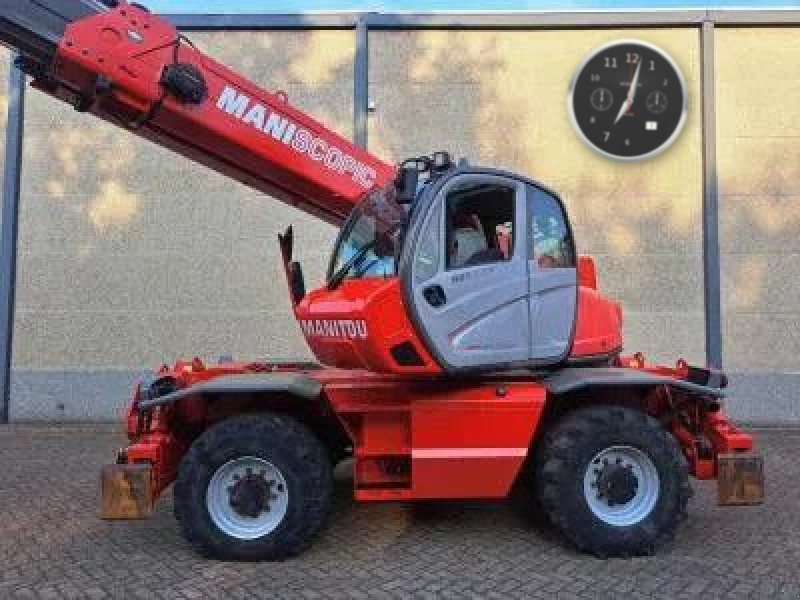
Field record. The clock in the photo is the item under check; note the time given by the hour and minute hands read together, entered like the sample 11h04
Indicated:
7h02
